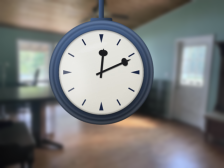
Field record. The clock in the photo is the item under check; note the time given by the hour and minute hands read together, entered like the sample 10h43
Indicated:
12h11
